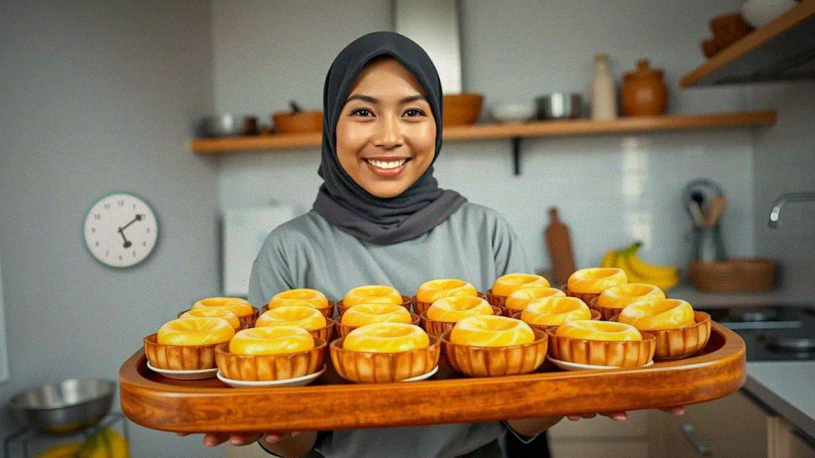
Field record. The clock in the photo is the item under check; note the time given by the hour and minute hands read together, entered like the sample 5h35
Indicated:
5h09
